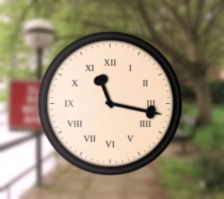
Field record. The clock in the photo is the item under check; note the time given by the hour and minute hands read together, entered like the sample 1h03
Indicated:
11h17
